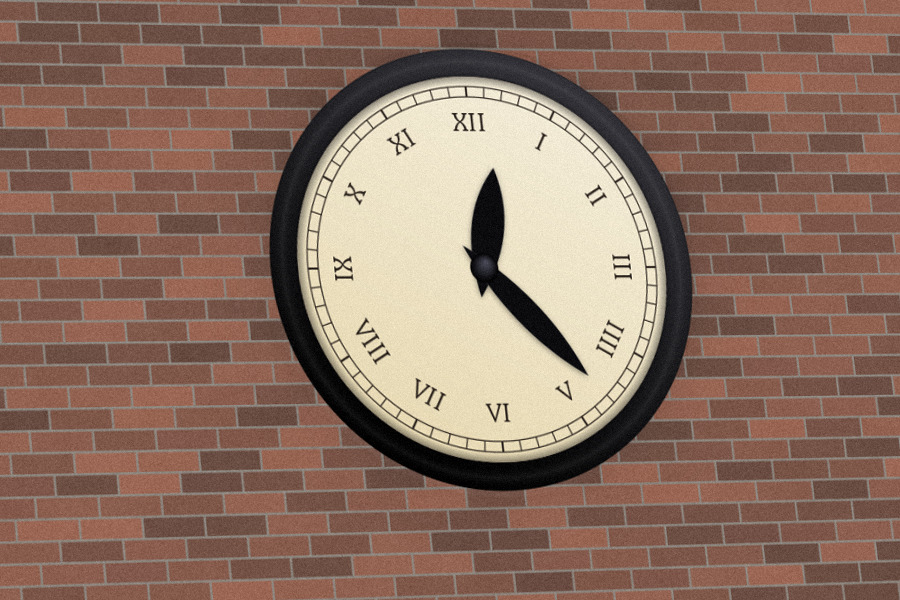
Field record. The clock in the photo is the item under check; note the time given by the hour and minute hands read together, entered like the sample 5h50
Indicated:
12h23
